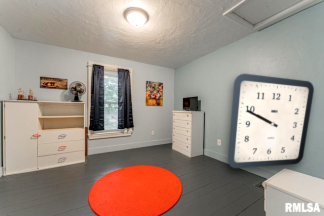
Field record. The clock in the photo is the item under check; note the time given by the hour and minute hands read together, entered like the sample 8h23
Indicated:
9h49
